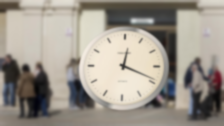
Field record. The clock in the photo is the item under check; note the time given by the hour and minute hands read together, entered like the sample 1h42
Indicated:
12h19
